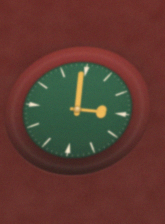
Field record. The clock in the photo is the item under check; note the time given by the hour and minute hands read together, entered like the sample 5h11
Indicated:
2h59
